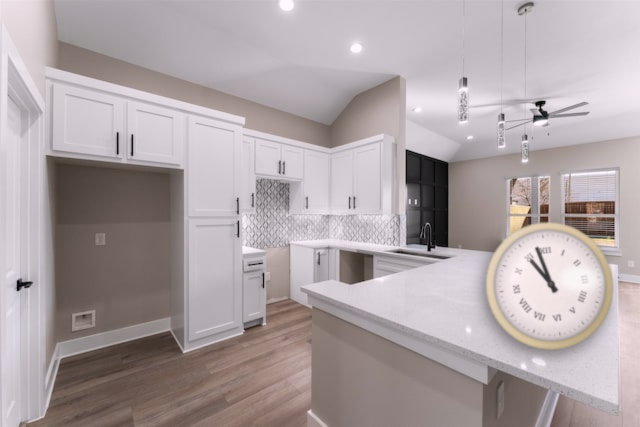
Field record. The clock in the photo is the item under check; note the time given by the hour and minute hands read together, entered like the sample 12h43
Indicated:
10h58
